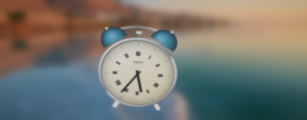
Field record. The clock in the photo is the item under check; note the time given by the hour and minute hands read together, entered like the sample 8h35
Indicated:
5h36
